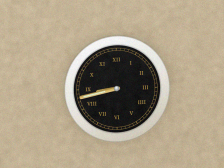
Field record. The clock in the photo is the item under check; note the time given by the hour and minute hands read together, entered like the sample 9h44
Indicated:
8h43
